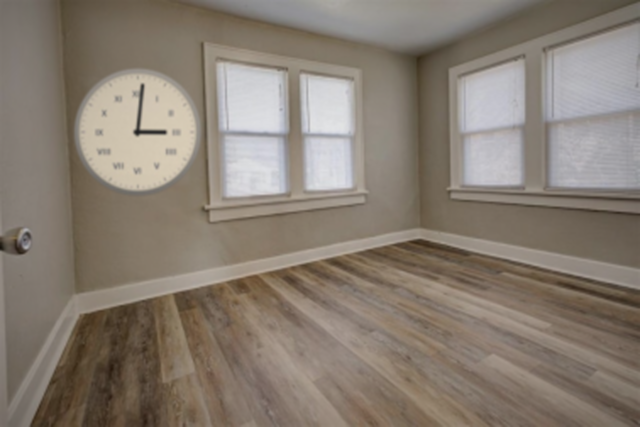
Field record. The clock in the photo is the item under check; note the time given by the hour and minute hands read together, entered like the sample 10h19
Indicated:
3h01
